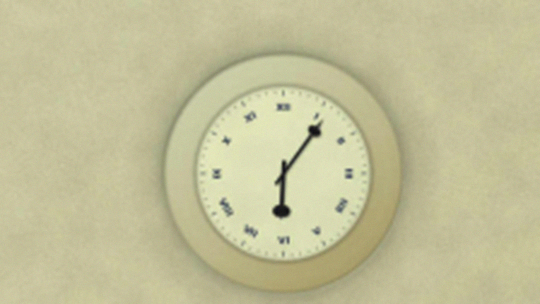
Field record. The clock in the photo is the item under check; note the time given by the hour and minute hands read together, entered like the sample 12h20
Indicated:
6h06
